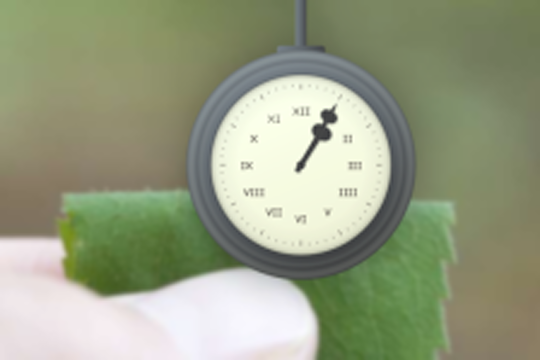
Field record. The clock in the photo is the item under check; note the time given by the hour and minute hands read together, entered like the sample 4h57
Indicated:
1h05
